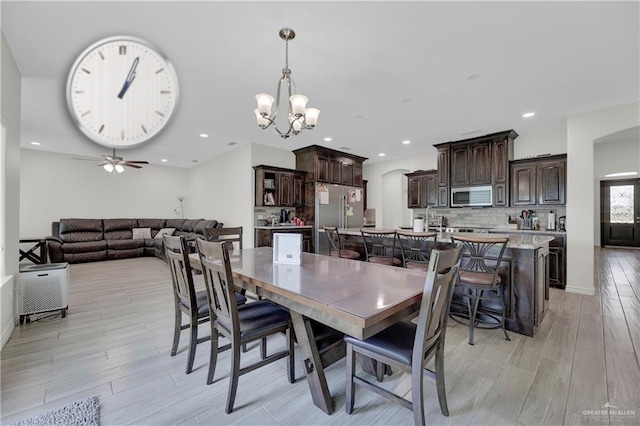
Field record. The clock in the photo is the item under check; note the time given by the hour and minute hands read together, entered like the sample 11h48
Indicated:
1h04
